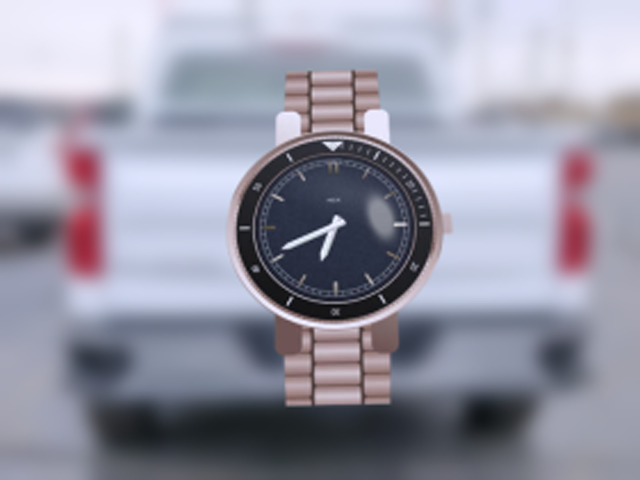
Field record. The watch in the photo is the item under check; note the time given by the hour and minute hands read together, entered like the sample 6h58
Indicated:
6h41
